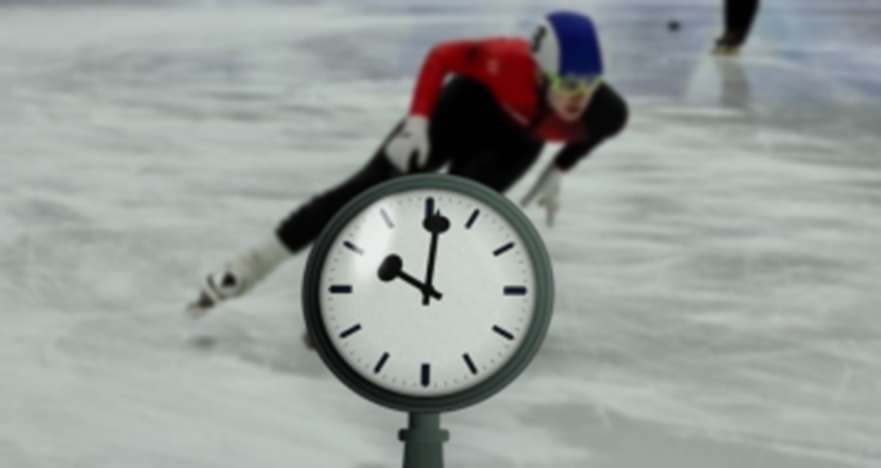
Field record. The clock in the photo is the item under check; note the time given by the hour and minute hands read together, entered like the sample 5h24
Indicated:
10h01
